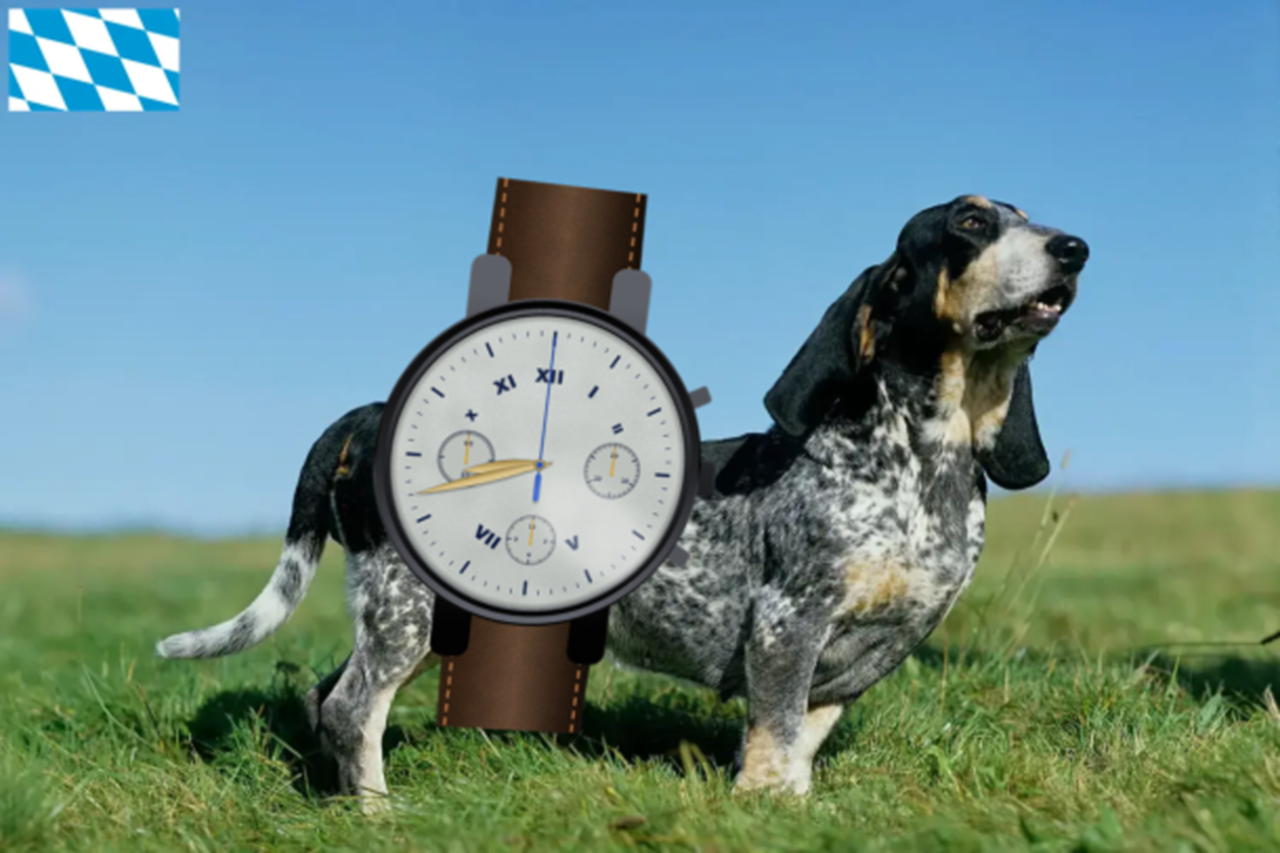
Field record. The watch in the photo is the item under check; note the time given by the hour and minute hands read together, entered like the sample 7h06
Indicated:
8h42
